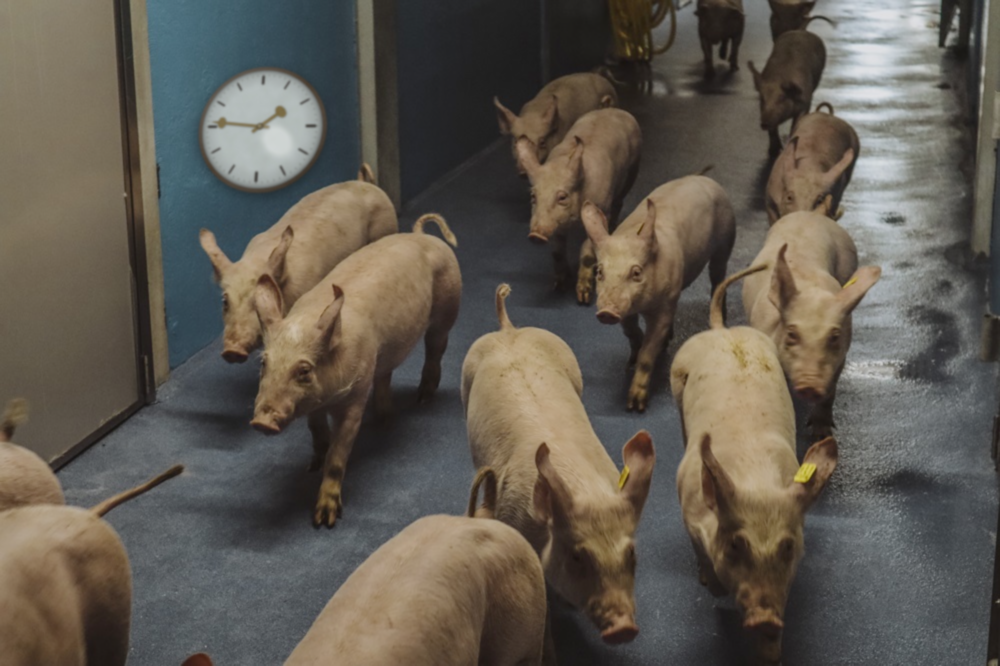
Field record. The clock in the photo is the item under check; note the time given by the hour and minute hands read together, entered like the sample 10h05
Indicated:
1h46
